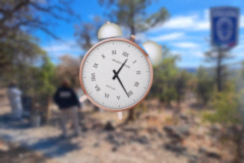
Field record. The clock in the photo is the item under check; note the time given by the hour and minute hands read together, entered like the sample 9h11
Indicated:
12h21
